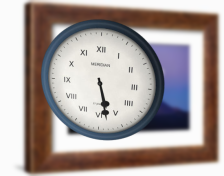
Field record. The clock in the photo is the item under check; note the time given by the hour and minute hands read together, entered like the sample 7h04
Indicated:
5h28
